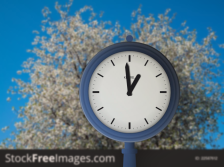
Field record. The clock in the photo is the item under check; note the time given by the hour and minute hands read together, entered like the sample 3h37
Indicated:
12h59
